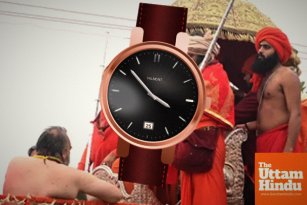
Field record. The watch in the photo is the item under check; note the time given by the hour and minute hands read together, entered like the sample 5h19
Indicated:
3h52
